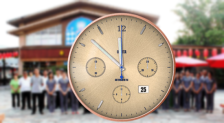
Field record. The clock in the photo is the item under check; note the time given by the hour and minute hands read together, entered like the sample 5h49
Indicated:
11h52
